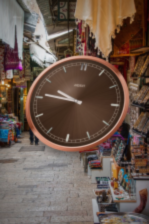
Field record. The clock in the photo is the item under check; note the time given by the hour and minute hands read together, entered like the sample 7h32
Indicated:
9h46
